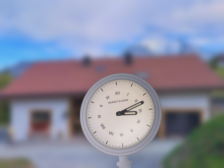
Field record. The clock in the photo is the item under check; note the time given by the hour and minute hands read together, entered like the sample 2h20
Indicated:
3h12
